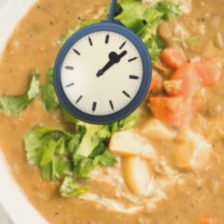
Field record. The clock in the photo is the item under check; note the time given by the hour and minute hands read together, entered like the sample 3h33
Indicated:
1h07
